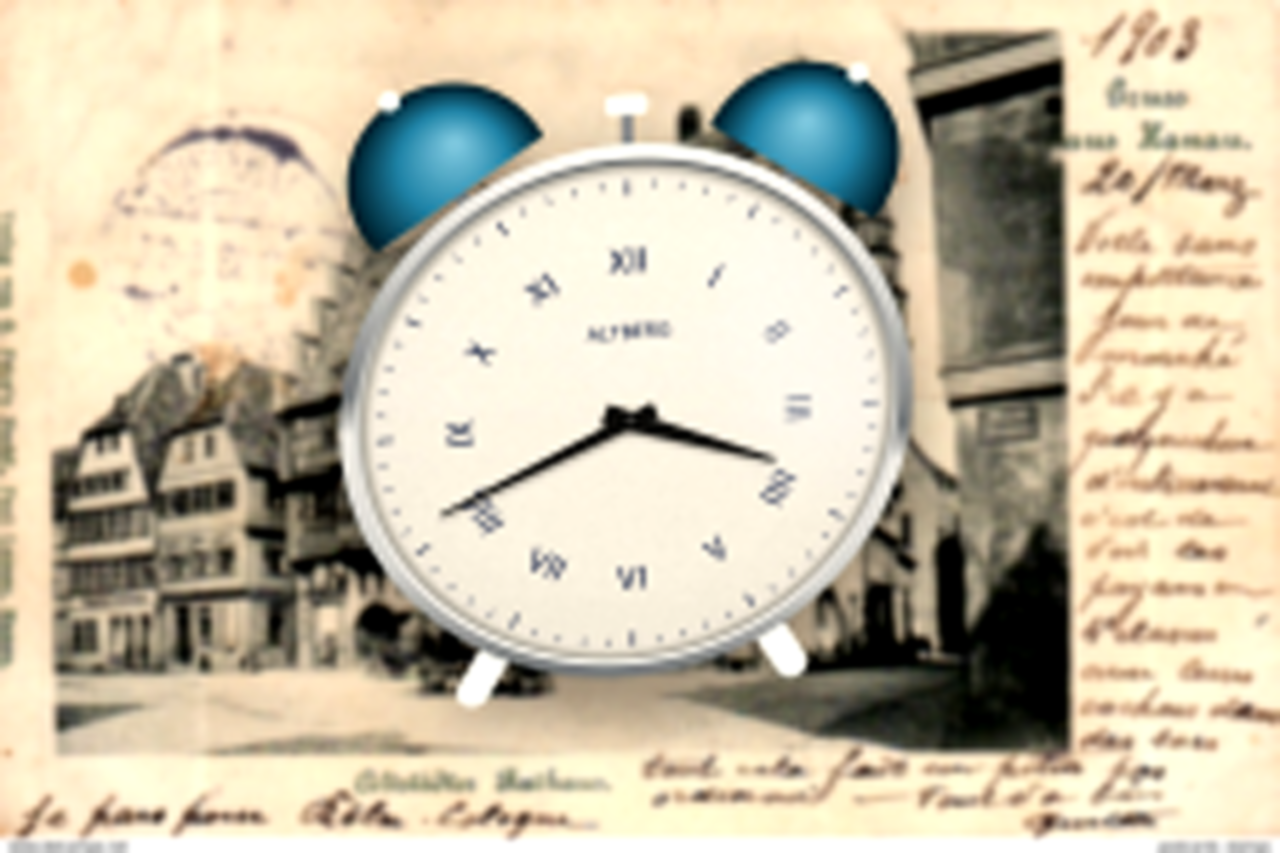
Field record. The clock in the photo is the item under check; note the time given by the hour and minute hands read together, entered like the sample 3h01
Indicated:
3h41
